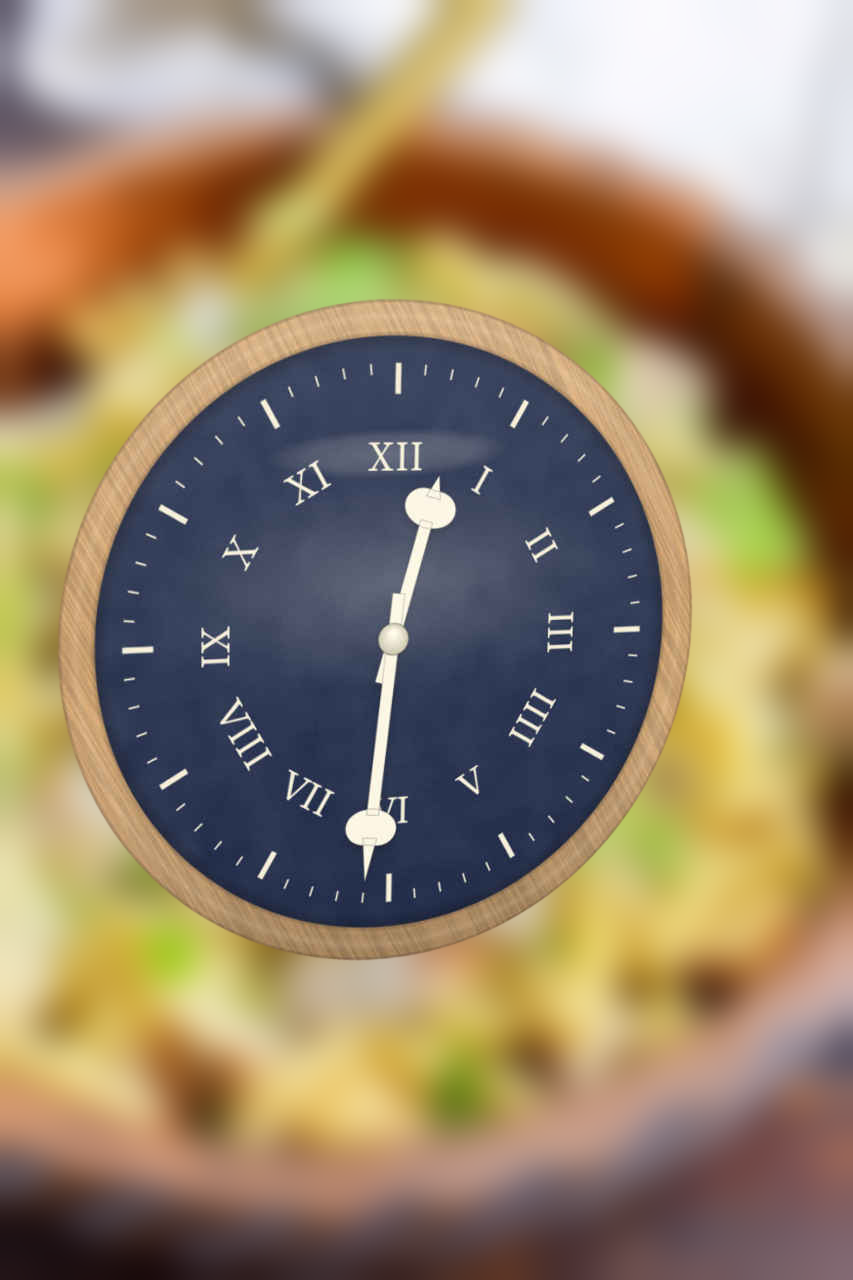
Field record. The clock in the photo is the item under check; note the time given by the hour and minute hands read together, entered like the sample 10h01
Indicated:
12h31
